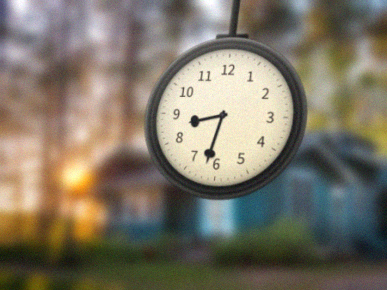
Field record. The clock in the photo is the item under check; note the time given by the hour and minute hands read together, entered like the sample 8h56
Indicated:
8h32
